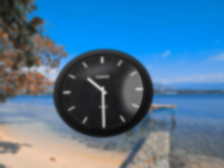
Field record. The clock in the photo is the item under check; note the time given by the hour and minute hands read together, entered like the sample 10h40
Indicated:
10h30
